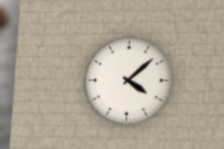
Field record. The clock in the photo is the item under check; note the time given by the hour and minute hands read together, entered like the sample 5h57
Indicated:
4h08
